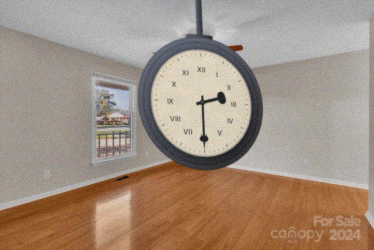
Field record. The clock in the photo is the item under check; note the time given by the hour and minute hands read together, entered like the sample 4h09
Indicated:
2h30
